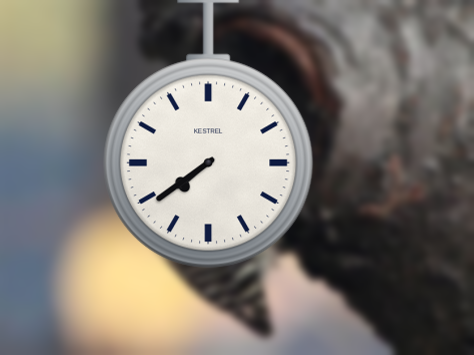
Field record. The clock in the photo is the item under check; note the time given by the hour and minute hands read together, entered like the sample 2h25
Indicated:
7h39
